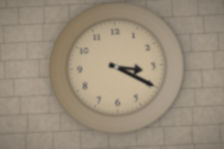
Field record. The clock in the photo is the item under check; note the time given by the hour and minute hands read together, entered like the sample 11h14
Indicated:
3h20
